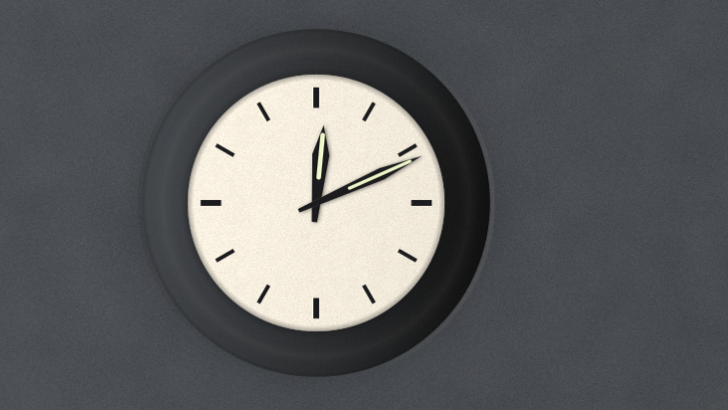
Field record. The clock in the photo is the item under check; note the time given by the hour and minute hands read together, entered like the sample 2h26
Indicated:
12h11
